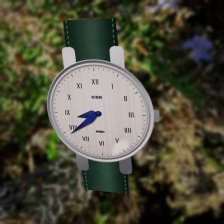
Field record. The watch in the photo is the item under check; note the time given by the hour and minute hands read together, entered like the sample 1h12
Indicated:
8h39
